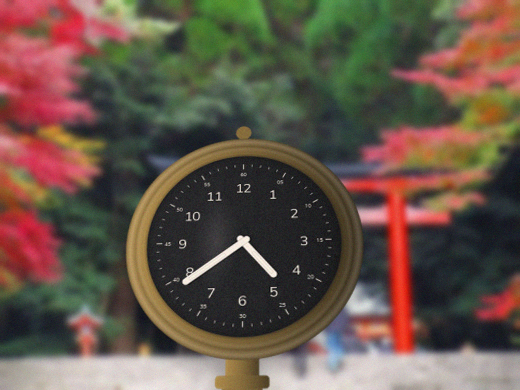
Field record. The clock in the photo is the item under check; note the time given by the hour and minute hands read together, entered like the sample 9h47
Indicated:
4h39
